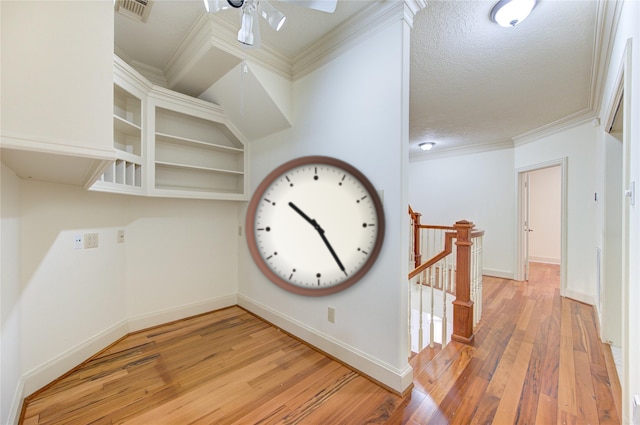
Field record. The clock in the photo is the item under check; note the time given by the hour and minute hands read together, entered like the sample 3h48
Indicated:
10h25
